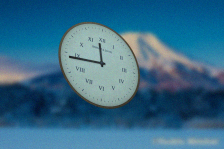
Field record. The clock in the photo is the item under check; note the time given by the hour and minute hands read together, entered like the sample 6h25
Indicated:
11h44
